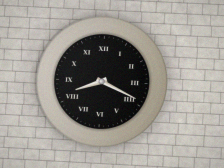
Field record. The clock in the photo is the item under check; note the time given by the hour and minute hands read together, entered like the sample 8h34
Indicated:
8h19
